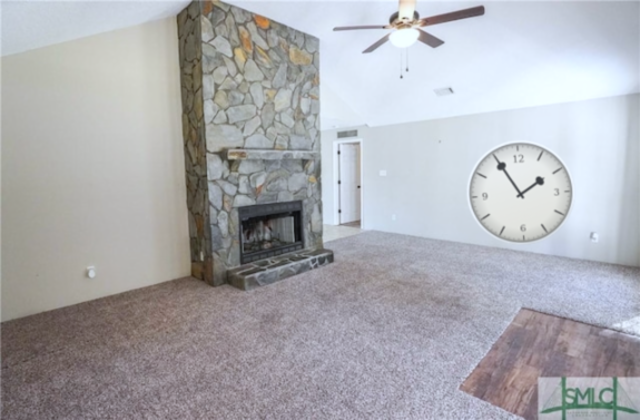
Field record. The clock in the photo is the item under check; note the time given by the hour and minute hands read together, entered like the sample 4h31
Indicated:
1h55
